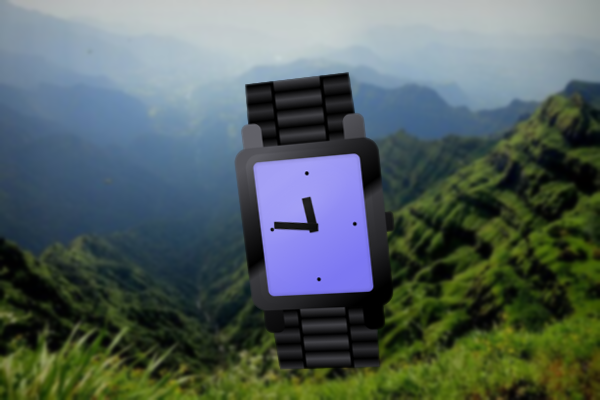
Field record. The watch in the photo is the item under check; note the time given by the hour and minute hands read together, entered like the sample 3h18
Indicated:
11h46
